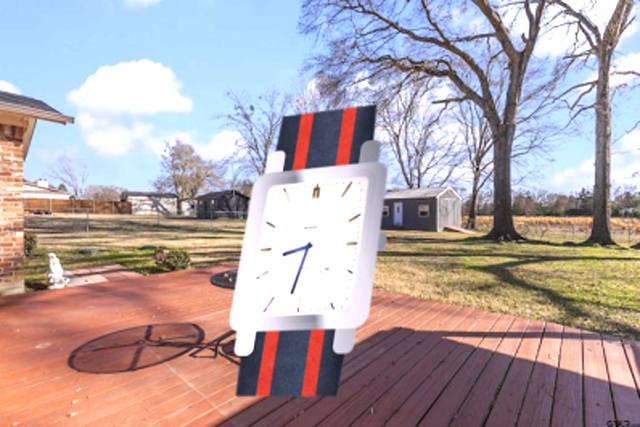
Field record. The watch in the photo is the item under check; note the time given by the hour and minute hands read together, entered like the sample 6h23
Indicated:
8h32
